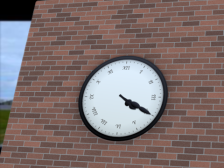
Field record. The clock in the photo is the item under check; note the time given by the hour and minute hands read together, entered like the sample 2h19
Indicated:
4h20
